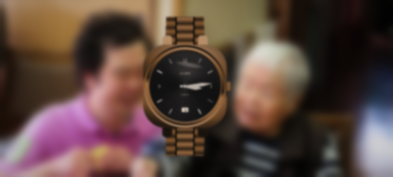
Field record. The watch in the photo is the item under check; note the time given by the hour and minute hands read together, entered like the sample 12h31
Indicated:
3h14
